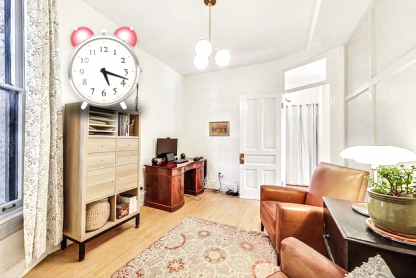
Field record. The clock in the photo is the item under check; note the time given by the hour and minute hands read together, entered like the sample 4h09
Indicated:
5h18
